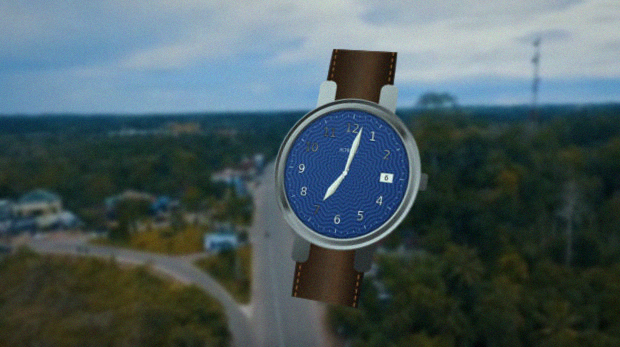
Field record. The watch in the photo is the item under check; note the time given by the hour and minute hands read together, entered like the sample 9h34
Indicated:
7h02
